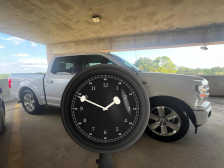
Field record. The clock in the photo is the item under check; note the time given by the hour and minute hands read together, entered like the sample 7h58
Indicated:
1h49
